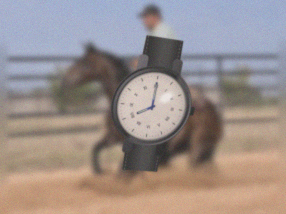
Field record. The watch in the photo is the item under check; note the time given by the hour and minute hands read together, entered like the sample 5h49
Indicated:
8h00
